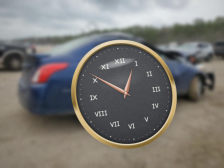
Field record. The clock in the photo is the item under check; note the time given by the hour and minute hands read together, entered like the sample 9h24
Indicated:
12h51
